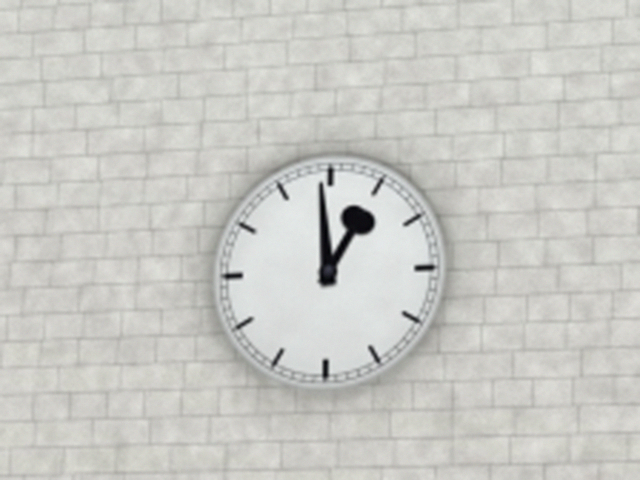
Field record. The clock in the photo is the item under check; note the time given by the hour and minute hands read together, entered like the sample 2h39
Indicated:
12h59
